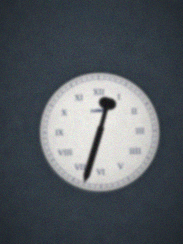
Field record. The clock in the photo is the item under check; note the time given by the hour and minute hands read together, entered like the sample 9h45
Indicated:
12h33
